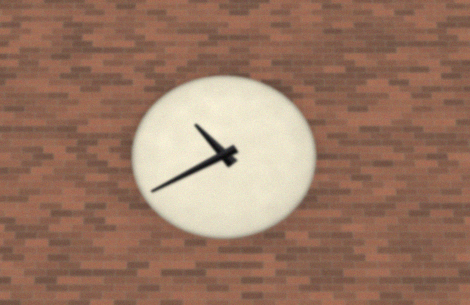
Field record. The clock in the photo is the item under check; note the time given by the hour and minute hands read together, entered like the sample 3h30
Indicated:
10h40
